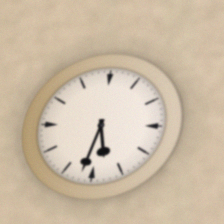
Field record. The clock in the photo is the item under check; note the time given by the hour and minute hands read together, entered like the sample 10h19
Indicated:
5h32
